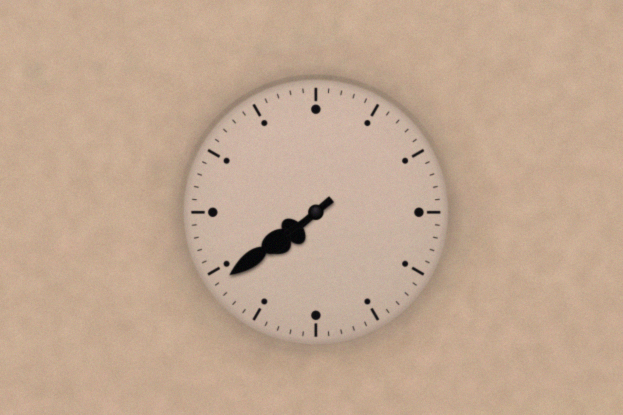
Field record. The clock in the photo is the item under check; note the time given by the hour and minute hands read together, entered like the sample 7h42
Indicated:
7h39
